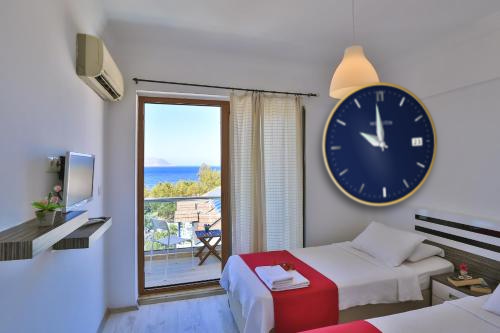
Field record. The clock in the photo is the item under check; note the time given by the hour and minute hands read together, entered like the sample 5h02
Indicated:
9h59
